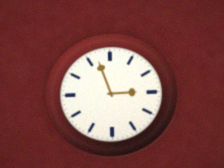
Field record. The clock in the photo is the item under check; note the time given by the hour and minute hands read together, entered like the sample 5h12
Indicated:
2h57
